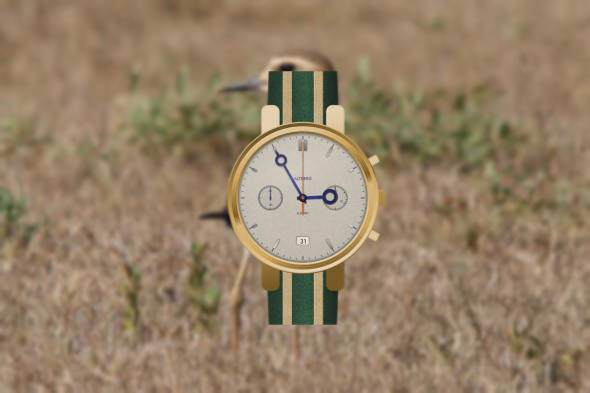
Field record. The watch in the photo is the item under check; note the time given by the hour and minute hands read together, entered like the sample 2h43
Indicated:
2h55
